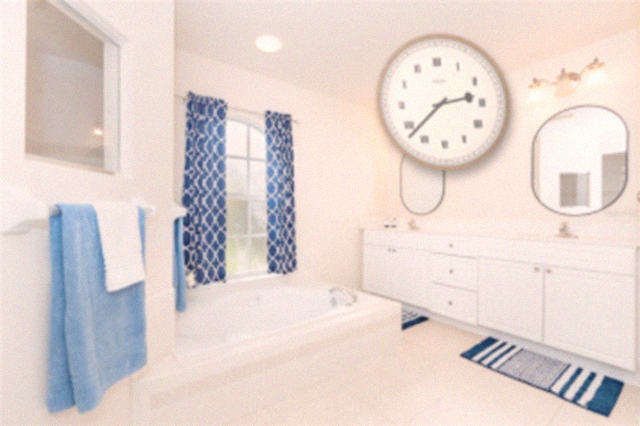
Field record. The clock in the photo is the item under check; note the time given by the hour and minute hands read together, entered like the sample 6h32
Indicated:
2h38
